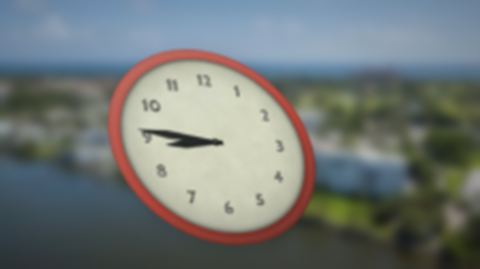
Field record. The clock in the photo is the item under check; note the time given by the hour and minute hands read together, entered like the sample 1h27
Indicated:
8h46
